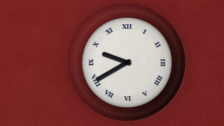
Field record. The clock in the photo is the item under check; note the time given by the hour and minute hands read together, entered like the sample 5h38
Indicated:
9h40
